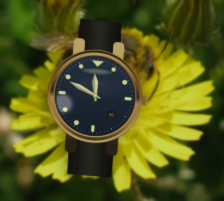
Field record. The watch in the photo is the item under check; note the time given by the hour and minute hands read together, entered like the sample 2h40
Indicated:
11h49
